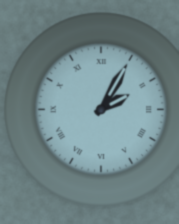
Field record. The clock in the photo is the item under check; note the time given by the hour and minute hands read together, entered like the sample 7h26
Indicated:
2h05
